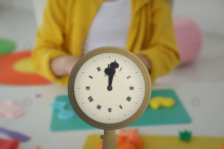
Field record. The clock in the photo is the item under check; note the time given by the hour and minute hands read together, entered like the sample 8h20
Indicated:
12h02
